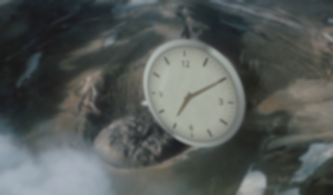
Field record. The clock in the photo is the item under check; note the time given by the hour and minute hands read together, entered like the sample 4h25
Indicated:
7h10
